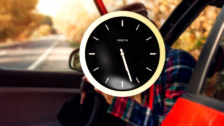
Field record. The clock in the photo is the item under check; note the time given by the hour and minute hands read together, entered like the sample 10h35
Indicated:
5h27
